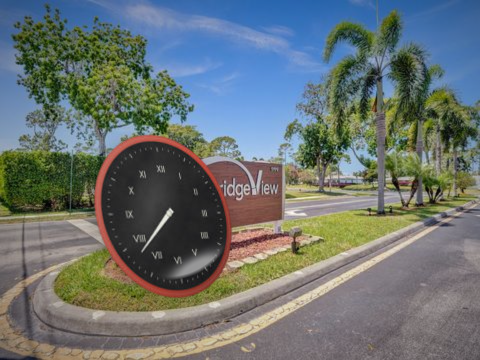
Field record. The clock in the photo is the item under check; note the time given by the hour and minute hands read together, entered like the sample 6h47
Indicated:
7h38
